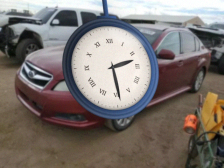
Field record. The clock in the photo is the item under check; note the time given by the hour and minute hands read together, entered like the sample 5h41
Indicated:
2h29
